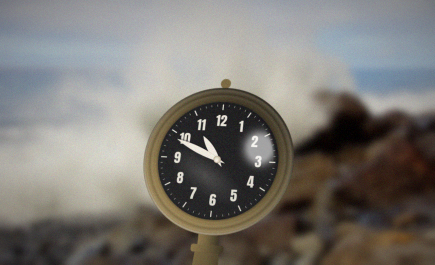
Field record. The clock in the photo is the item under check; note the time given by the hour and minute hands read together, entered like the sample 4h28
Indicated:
10h49
